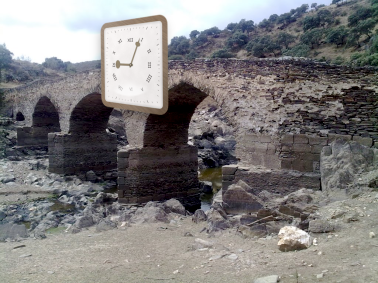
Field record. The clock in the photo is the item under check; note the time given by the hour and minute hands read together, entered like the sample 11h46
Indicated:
9h04
